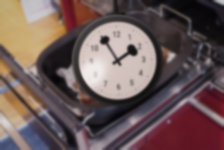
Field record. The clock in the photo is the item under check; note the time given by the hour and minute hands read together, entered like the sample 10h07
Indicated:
1h55
